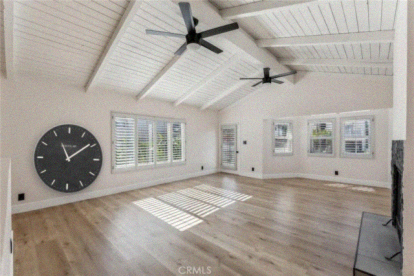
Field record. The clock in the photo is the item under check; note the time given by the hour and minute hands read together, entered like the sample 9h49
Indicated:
11h09
